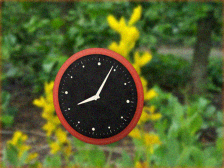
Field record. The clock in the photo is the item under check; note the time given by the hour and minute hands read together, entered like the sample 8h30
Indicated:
8h04
